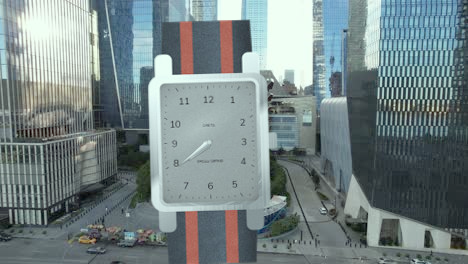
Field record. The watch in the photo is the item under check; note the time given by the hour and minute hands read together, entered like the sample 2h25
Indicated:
7h39
